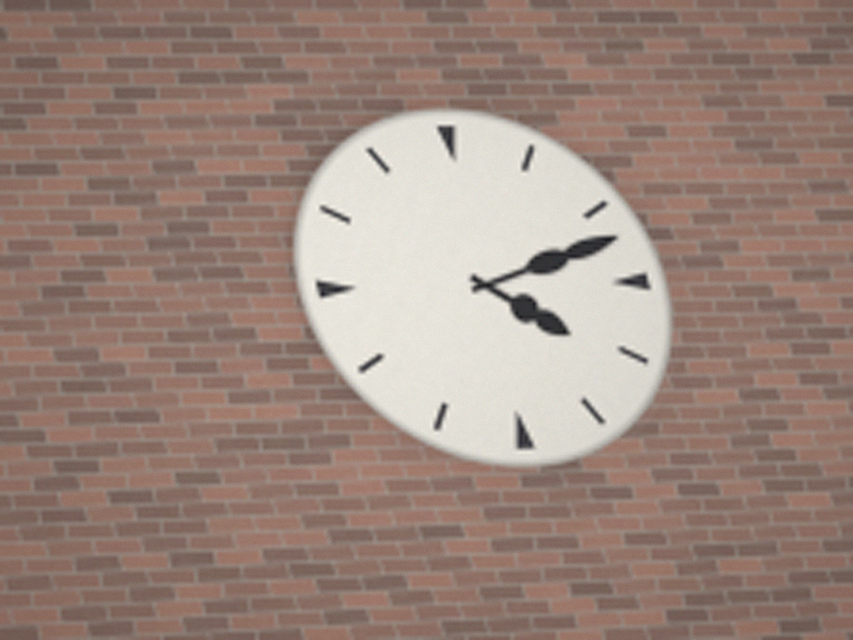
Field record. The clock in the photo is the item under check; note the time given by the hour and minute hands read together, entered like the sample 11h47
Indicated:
4h12
